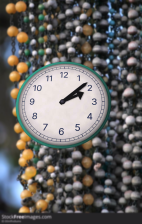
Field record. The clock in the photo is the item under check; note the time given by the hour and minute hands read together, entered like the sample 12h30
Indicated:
2h08
